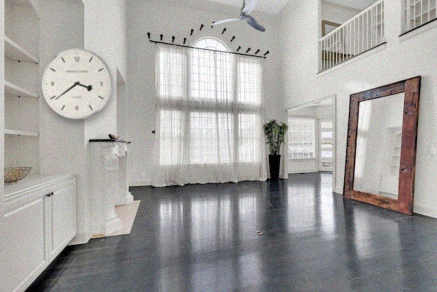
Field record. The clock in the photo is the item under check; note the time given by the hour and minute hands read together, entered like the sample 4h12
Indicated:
3h39
